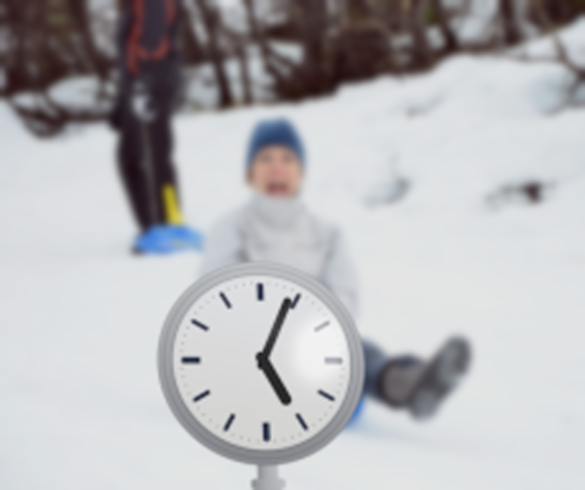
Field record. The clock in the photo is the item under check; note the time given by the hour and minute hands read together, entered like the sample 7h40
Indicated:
5h04
